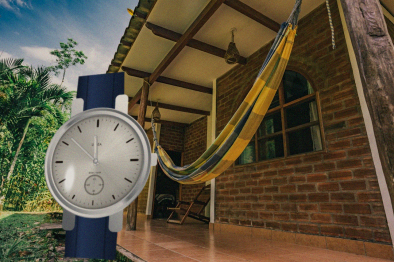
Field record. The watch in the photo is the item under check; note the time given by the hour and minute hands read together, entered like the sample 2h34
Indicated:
11h52
